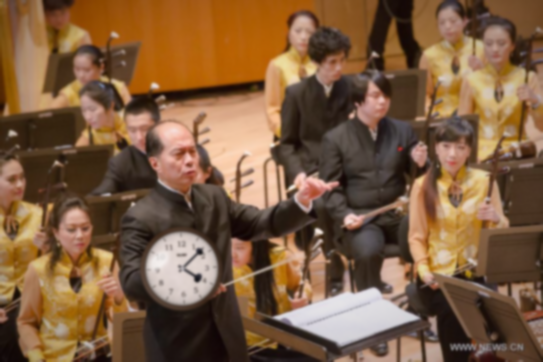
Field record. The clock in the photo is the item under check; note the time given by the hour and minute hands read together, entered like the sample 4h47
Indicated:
4h08
